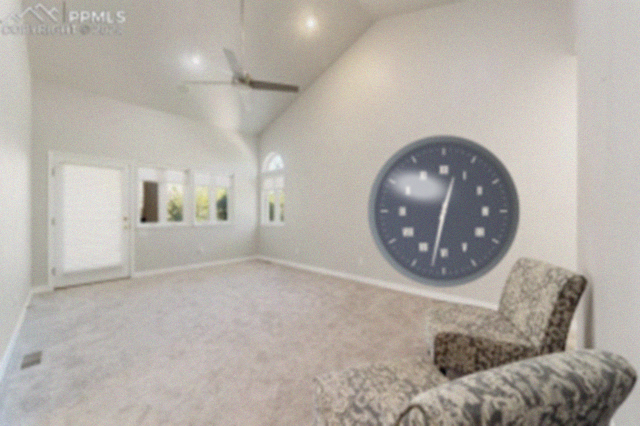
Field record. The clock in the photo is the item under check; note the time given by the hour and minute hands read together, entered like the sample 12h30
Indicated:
12h32
